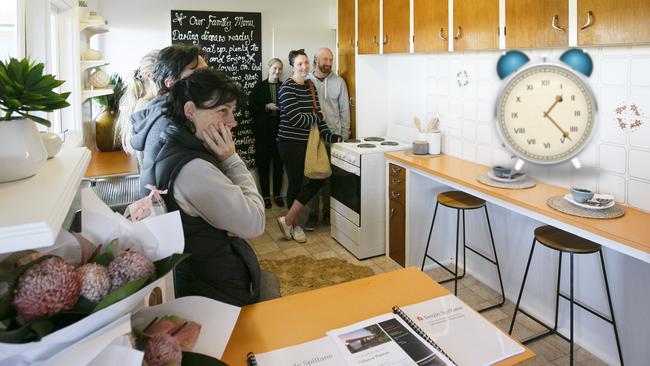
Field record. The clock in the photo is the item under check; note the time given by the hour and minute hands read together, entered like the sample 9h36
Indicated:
1h23
